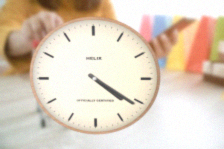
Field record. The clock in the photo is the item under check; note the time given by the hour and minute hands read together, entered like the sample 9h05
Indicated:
4h21
